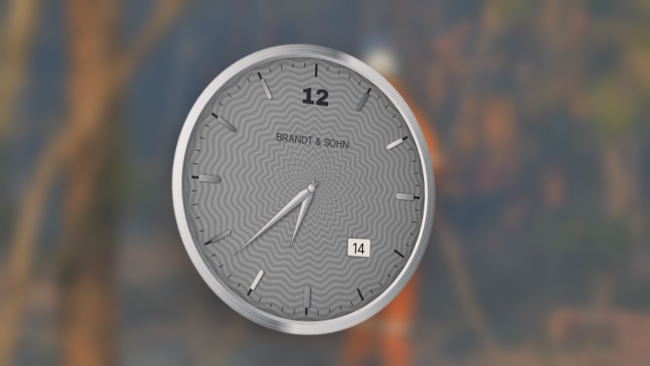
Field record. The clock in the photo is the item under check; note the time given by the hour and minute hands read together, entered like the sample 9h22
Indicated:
6h38
